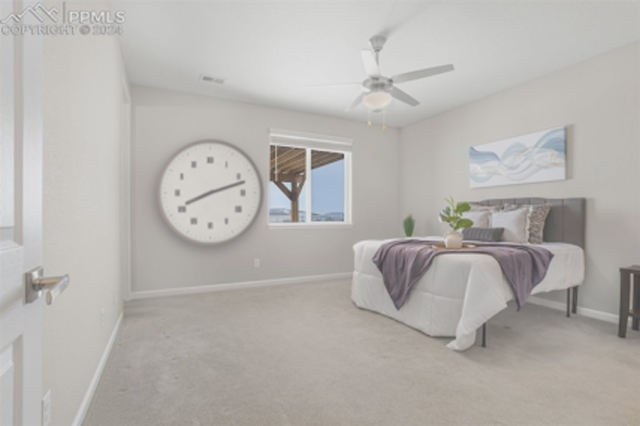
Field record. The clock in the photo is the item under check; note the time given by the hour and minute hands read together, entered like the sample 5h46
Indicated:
8h12
